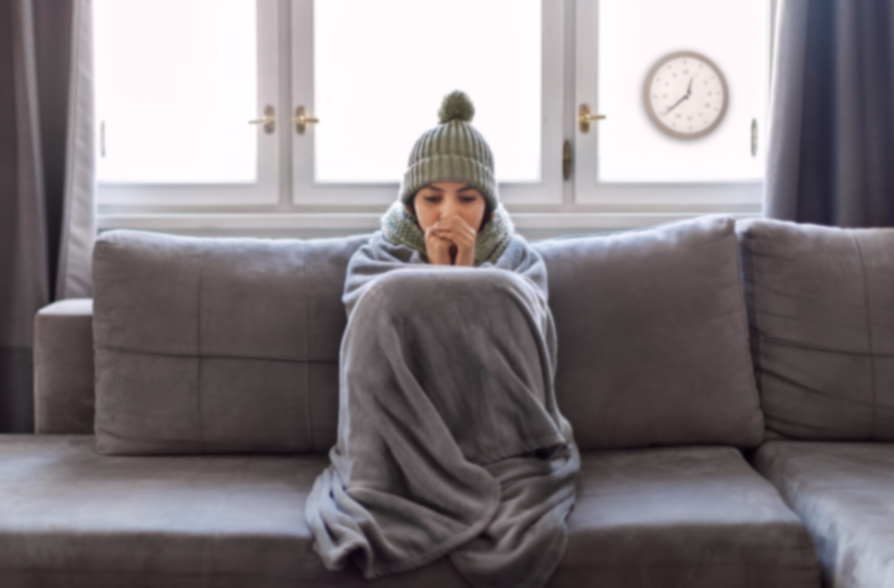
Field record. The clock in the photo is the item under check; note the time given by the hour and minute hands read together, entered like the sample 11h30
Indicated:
12h39
